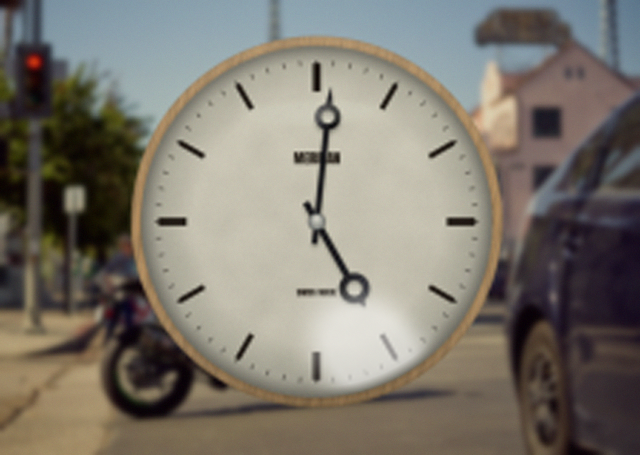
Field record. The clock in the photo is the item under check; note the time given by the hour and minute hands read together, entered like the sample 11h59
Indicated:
5h01
